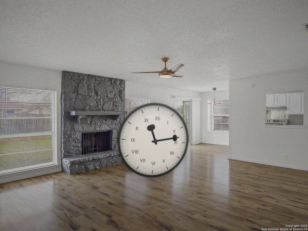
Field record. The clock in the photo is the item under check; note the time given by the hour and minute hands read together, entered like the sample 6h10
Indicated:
11h13
